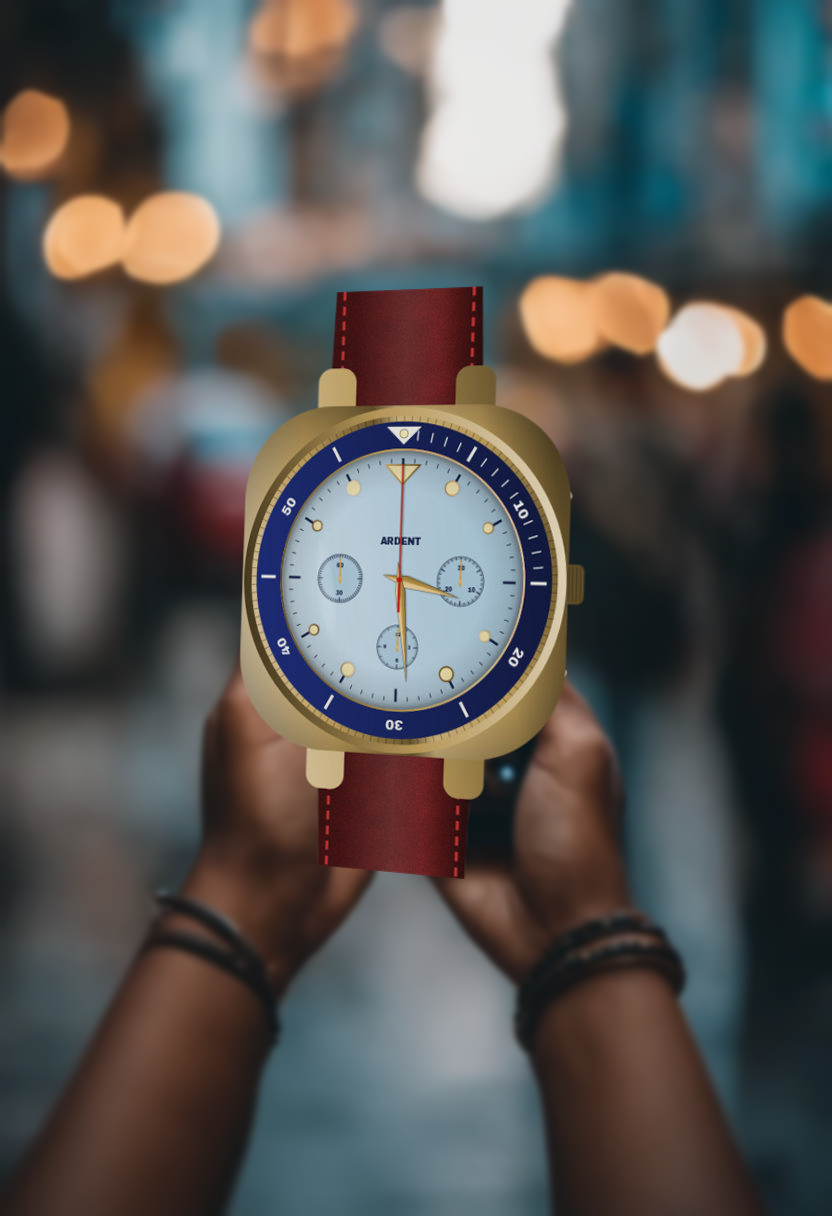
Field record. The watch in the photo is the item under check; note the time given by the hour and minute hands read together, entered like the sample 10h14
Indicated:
3h29
